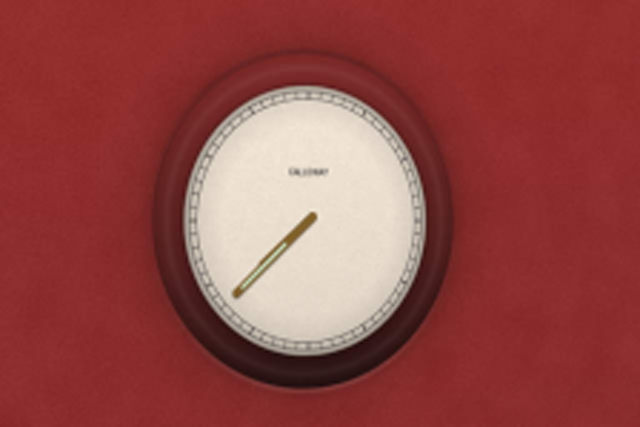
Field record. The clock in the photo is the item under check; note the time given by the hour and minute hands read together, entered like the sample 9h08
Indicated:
7h38
